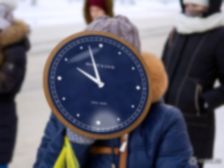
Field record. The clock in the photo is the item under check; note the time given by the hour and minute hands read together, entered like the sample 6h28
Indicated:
9h57
